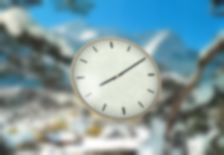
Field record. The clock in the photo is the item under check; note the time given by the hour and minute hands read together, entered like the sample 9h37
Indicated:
8h10
